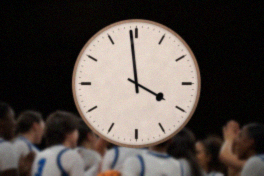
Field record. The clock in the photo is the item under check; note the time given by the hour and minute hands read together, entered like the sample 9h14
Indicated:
3h59
